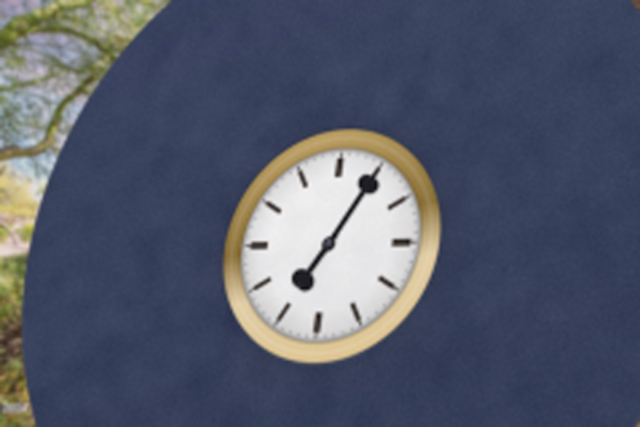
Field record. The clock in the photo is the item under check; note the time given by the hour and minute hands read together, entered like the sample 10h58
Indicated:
7h05
